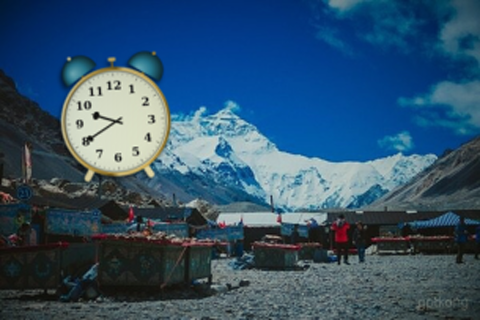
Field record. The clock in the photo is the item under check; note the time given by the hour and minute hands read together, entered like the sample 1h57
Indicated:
9h40
